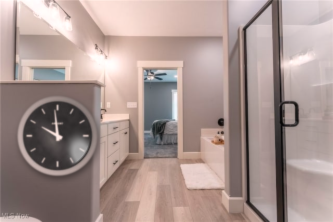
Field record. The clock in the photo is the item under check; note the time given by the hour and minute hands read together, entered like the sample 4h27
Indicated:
9h59
